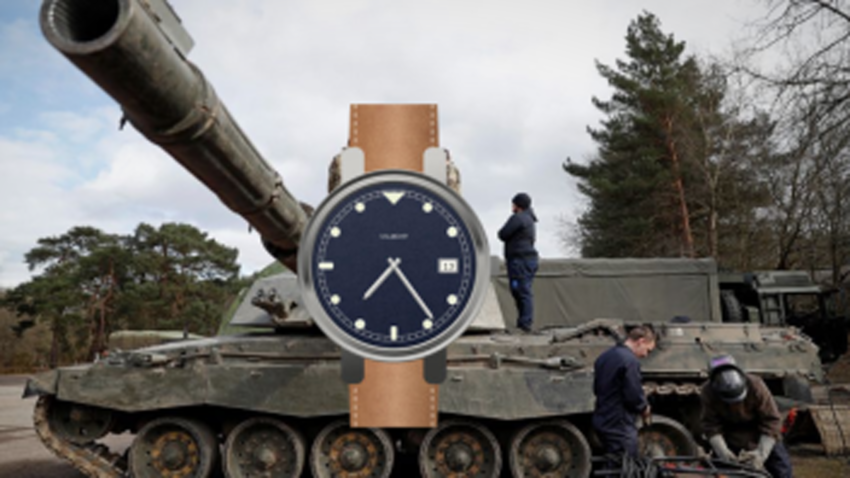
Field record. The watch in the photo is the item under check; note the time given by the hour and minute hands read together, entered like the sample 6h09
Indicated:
7h24
